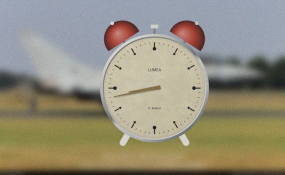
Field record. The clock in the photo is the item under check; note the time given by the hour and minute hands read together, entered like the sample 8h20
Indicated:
8h43
